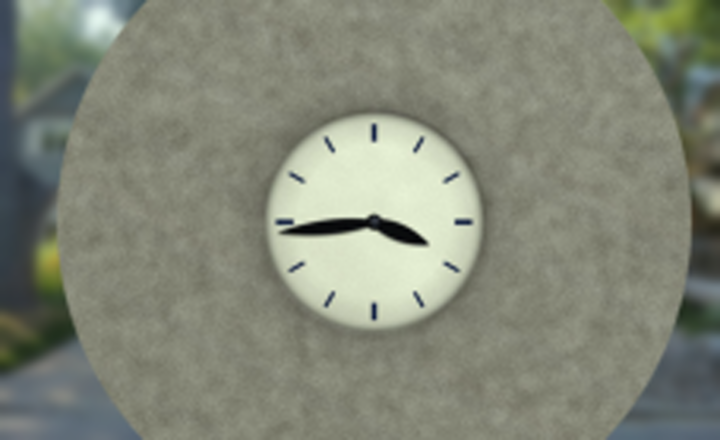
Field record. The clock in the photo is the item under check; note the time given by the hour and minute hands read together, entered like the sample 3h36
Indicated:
3h44
